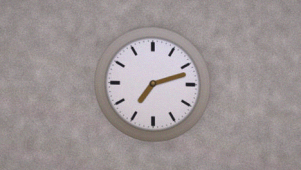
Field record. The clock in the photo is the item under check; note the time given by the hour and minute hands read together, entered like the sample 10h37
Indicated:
7h12
